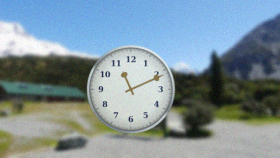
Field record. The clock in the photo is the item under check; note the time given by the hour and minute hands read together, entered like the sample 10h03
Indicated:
11h11
